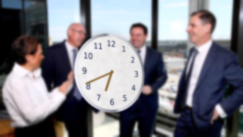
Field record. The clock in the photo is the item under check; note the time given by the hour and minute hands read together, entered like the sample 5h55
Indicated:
6h41
